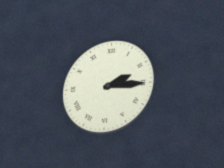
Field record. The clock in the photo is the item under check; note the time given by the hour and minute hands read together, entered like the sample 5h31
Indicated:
2h15
